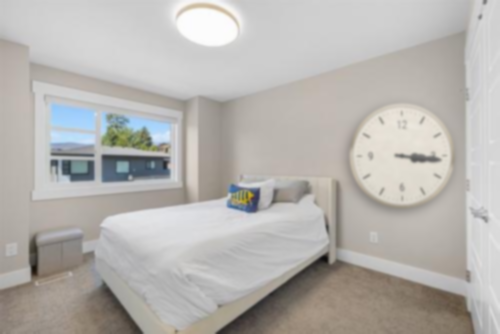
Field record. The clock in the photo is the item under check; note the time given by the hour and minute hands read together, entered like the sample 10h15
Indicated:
3h16
